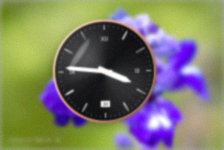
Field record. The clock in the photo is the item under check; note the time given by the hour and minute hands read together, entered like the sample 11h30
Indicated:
3h46
